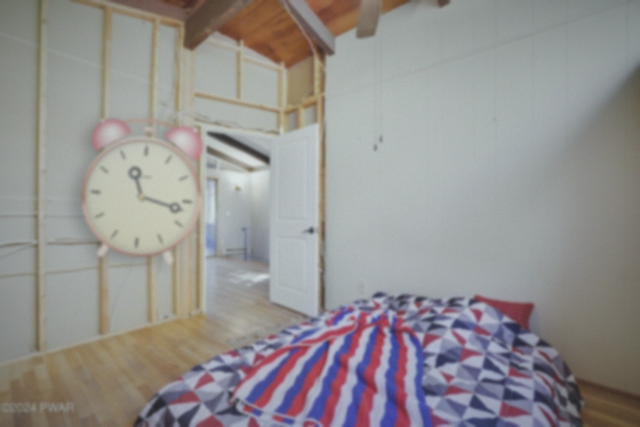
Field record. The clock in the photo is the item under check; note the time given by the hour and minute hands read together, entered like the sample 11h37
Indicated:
11h17
